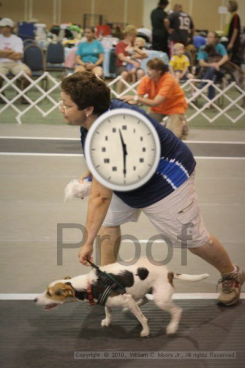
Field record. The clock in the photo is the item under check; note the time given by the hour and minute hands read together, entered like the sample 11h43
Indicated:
11h30
